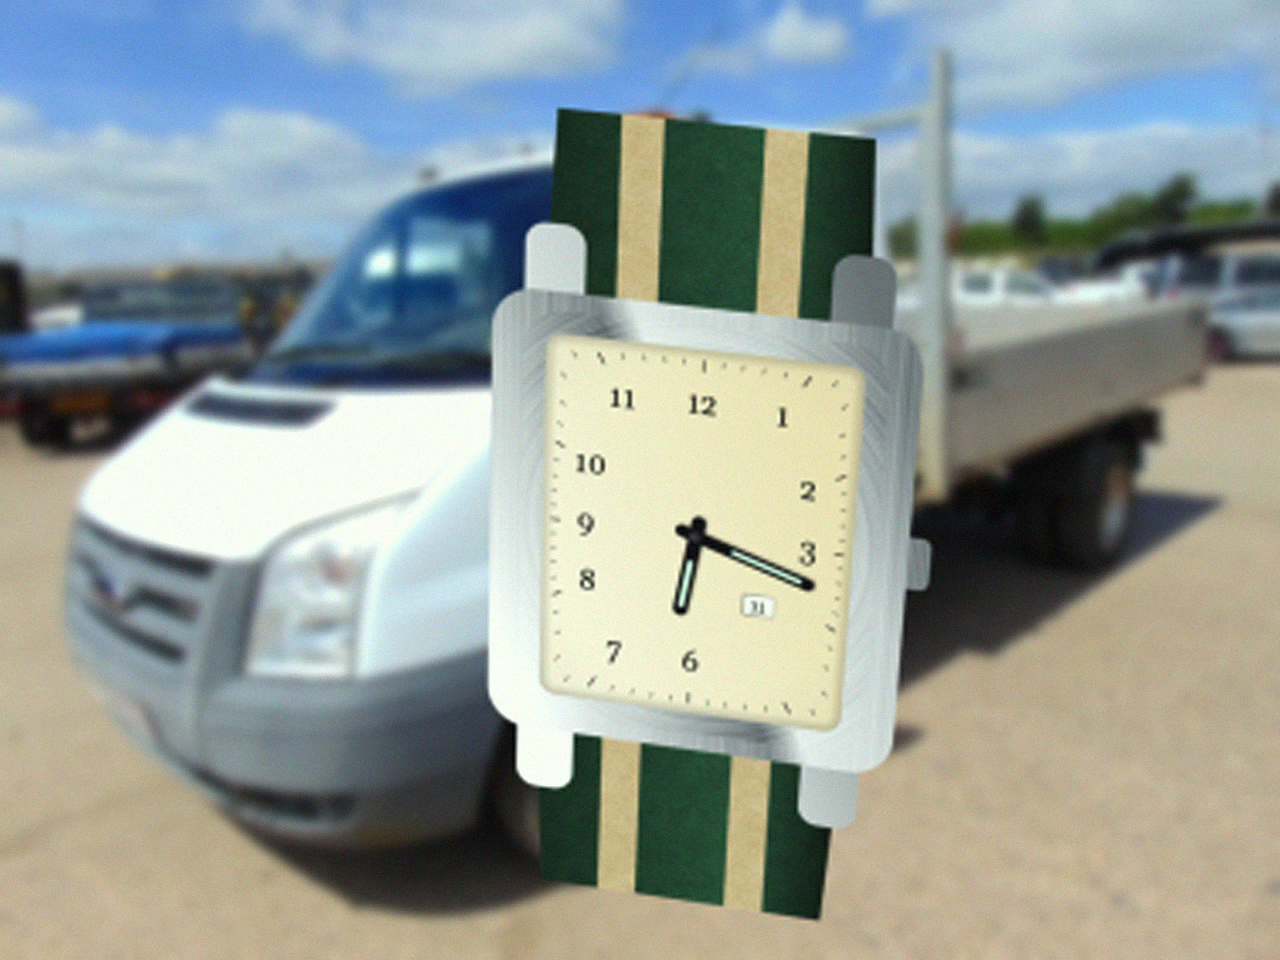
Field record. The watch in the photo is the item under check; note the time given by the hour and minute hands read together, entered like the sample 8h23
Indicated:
6h18
